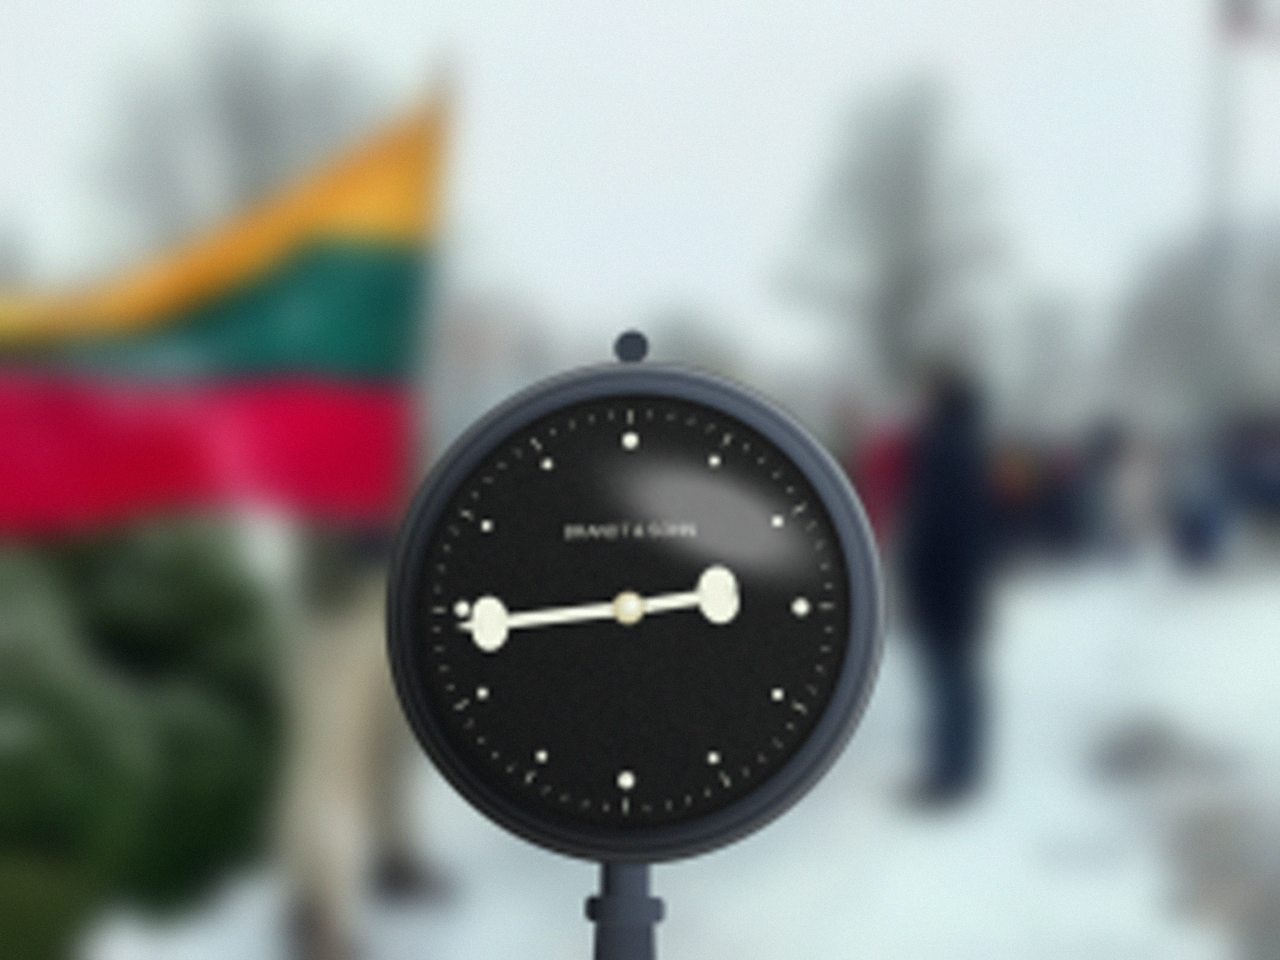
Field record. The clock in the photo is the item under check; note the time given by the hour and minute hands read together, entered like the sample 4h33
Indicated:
2h44
